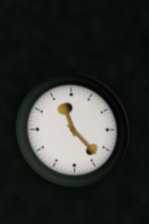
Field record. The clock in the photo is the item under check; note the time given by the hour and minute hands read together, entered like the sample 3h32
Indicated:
11h23
